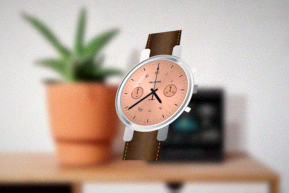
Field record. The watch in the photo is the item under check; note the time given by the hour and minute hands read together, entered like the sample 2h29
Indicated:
4h39
